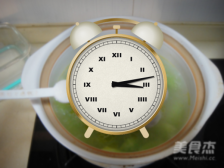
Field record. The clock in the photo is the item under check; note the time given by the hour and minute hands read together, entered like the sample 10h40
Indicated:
3h13
